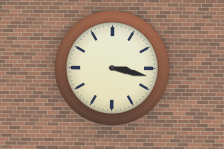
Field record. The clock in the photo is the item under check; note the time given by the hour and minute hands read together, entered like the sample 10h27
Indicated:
3h17
